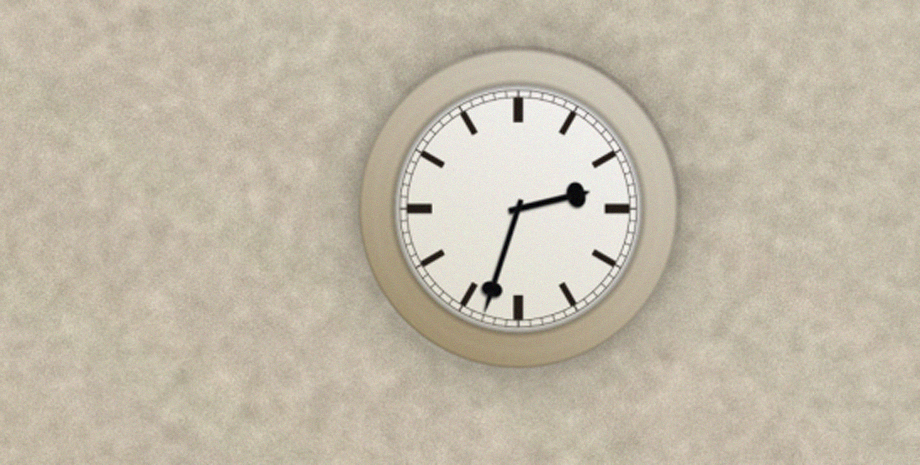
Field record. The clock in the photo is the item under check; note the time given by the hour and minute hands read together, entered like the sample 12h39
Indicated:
2h33
